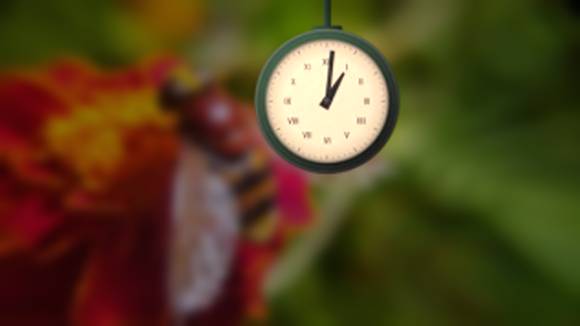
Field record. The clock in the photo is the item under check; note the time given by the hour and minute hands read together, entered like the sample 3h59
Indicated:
1h01
